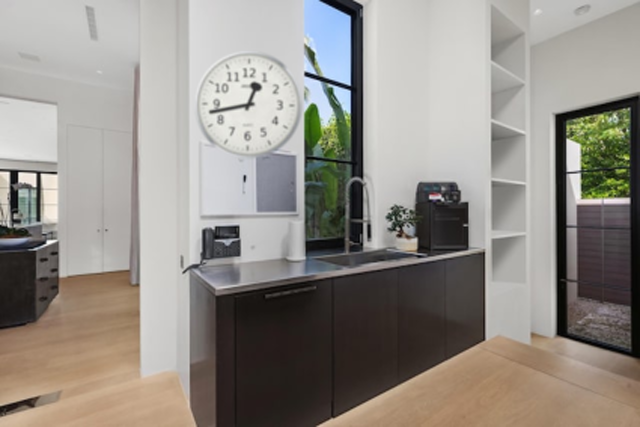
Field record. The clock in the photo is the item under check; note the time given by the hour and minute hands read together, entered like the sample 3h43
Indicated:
12h43
